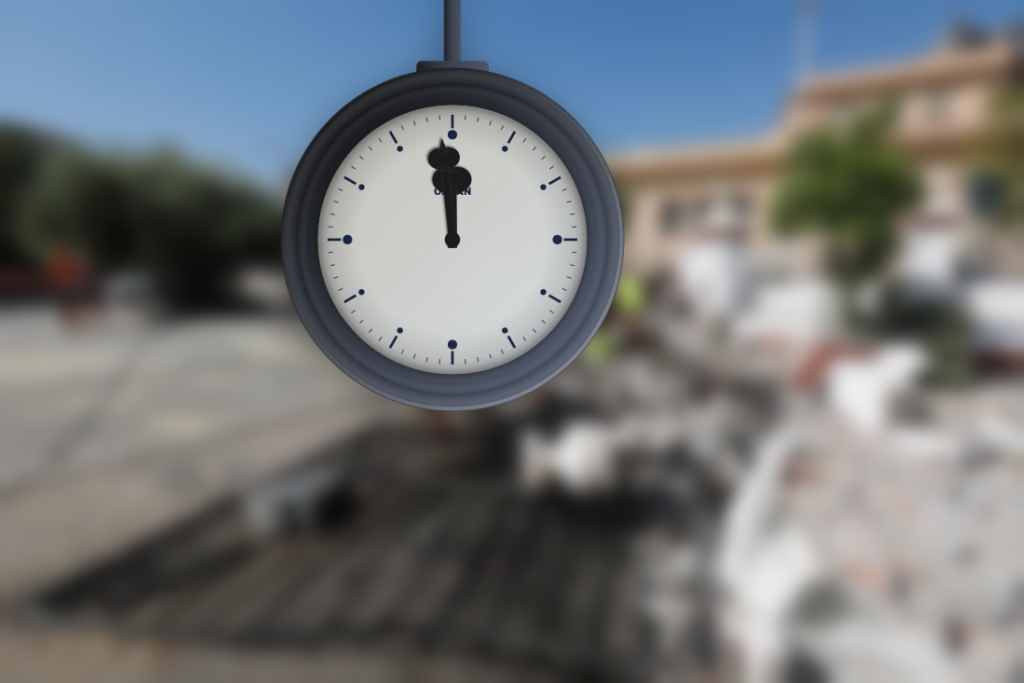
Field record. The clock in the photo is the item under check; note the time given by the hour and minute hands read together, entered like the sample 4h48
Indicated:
11h59
